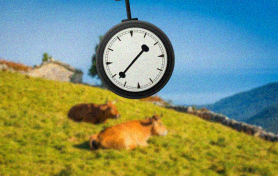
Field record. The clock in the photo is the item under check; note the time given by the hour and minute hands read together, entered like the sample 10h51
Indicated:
1h38
